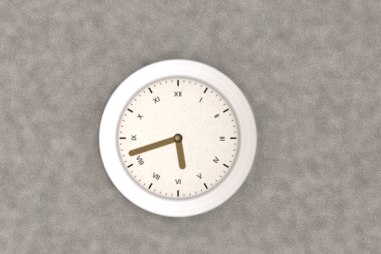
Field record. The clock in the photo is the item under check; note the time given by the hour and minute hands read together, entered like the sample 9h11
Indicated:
5h42
